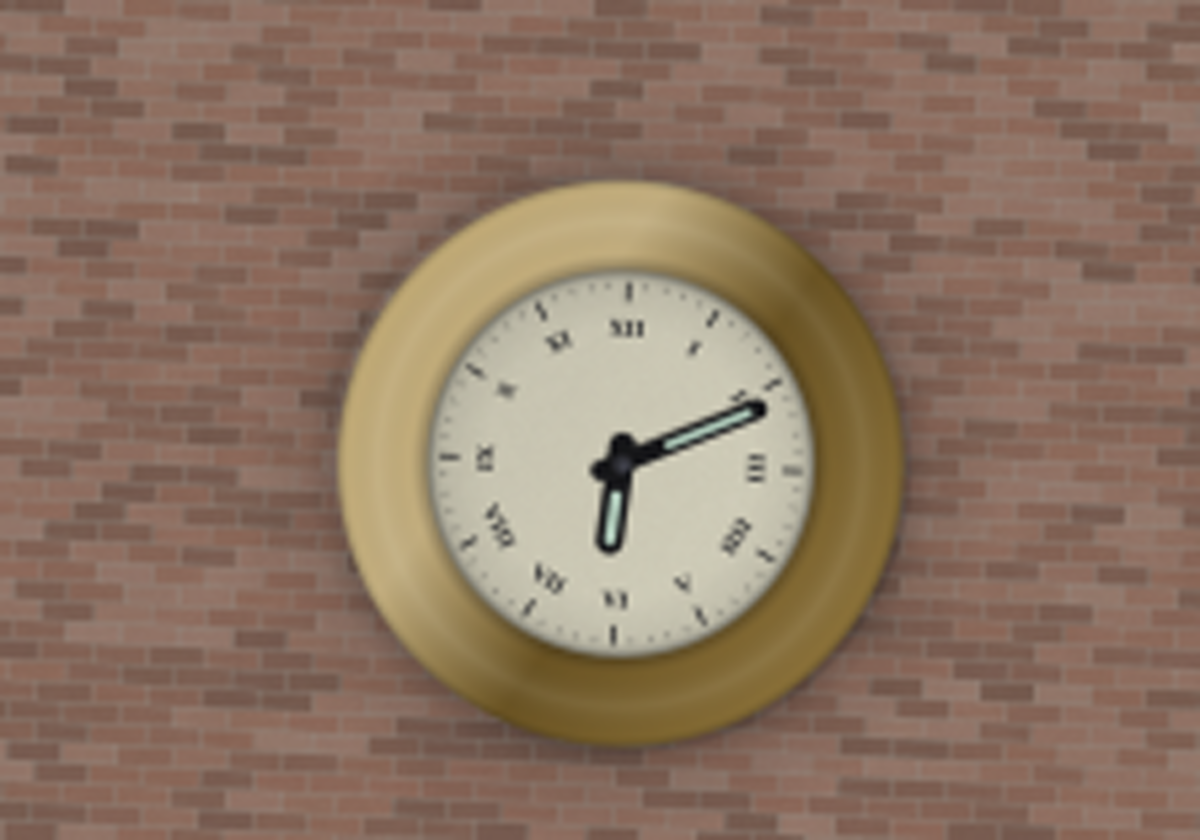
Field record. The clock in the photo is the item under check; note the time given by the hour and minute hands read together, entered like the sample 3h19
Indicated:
6h11
